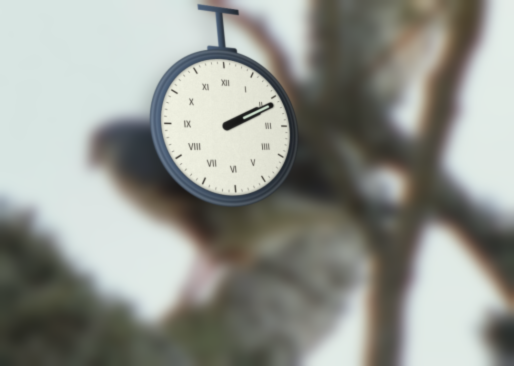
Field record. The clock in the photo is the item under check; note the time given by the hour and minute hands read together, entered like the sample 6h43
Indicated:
2h11
